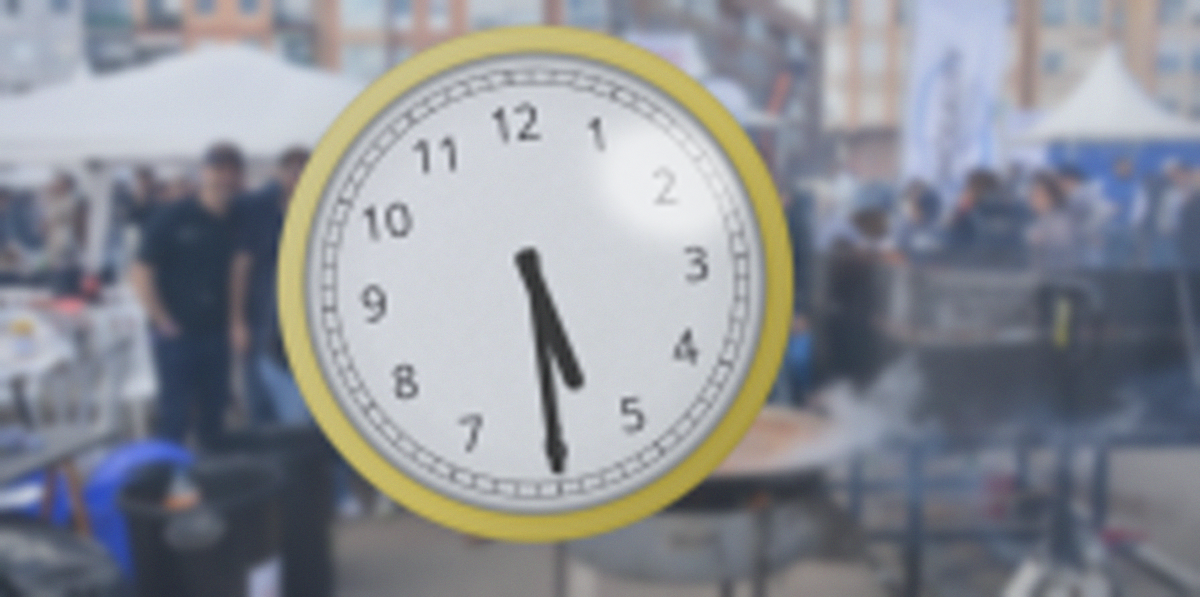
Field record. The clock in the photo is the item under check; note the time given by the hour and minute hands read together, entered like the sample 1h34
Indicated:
5h30
